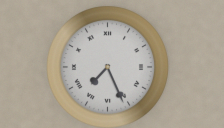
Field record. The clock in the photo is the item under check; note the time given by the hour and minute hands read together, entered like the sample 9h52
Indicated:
7h26
